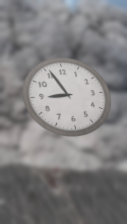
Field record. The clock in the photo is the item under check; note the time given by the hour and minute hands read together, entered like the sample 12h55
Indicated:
8h56
